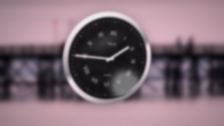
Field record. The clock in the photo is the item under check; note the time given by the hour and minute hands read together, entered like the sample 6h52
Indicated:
1h45
